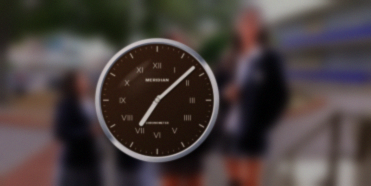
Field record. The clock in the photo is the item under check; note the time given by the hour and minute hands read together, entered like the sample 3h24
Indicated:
7h08
